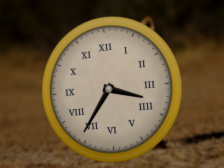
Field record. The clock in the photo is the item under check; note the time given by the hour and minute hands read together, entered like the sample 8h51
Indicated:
3h36
